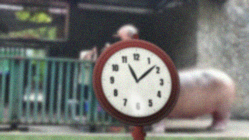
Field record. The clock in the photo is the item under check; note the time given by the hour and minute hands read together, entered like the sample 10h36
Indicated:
11h08
